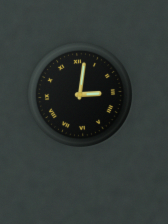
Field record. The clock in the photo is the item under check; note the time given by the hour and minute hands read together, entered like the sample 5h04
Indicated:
3h02
